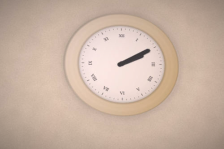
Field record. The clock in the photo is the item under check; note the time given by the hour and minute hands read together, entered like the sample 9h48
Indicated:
2h10
